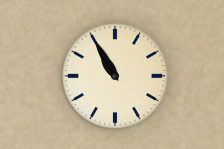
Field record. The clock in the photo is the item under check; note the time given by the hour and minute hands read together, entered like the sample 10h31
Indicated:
10h55
